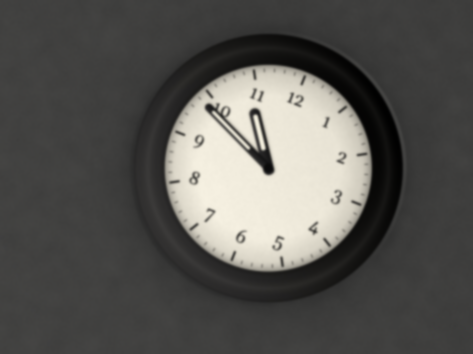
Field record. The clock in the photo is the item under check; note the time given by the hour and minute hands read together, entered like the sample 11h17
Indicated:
10h49
